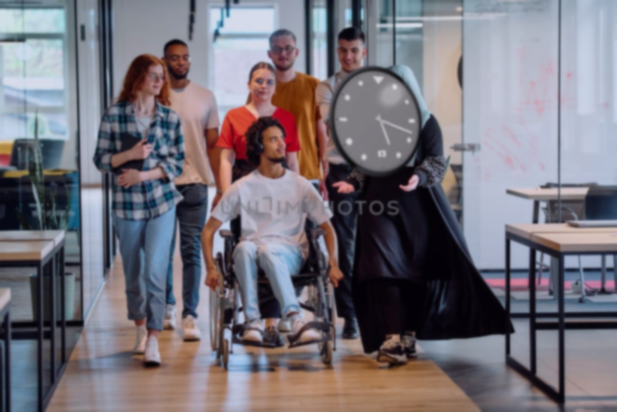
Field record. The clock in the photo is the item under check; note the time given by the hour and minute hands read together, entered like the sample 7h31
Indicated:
5h18
